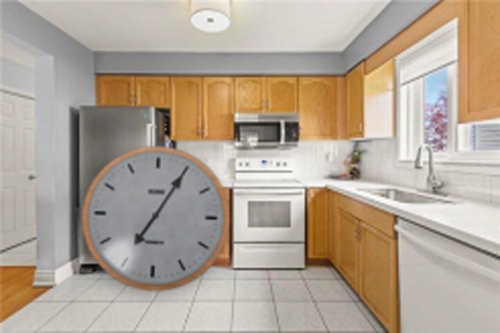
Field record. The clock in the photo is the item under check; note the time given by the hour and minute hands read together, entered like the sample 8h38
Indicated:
7h05
